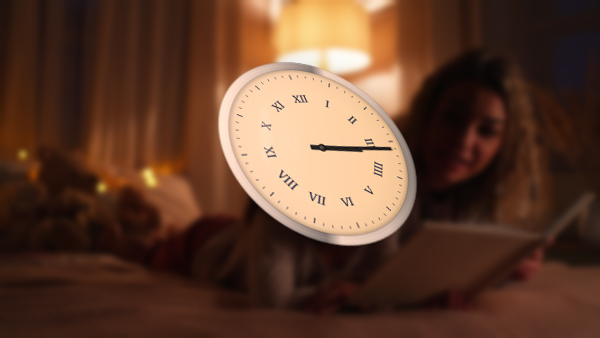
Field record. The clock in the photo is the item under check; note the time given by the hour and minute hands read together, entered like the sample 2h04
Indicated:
3h16
